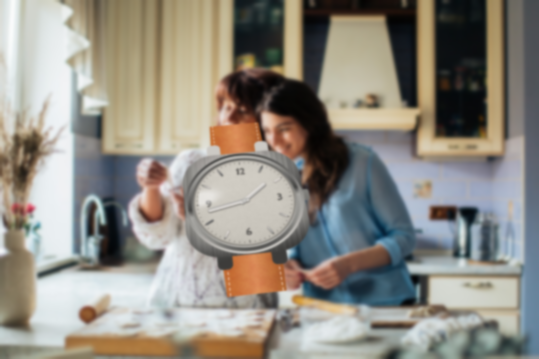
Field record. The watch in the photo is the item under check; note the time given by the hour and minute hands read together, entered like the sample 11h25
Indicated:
1h43
